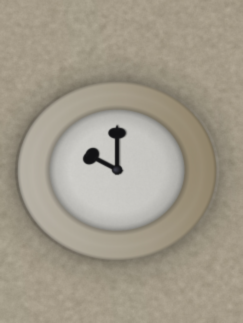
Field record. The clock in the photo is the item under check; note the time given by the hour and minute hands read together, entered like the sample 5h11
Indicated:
10h00
